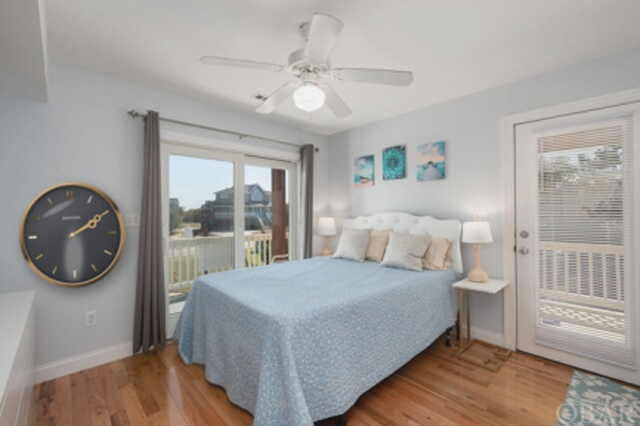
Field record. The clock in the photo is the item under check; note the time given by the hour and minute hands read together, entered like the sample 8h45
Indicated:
2h10
